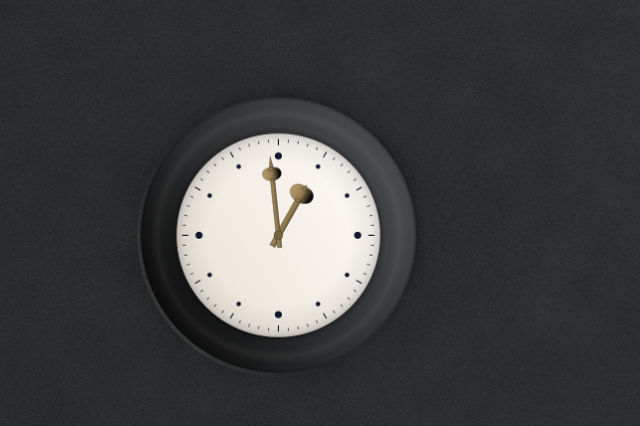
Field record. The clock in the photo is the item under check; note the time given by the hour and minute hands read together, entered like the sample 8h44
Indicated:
12h59
